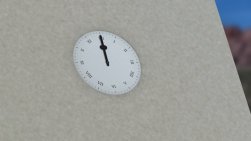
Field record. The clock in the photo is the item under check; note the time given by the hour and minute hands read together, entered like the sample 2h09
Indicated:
12h00
